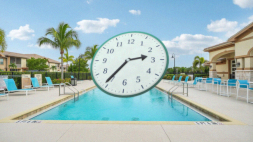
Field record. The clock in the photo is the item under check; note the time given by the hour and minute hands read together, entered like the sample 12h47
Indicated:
2h36
